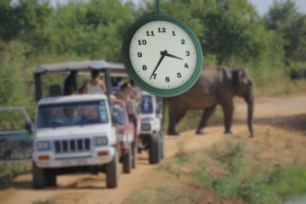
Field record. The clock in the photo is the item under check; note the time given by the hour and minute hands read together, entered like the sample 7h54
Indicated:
3h36
